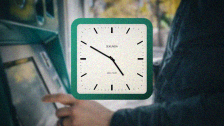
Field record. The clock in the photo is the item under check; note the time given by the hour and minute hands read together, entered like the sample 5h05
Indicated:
4h50
